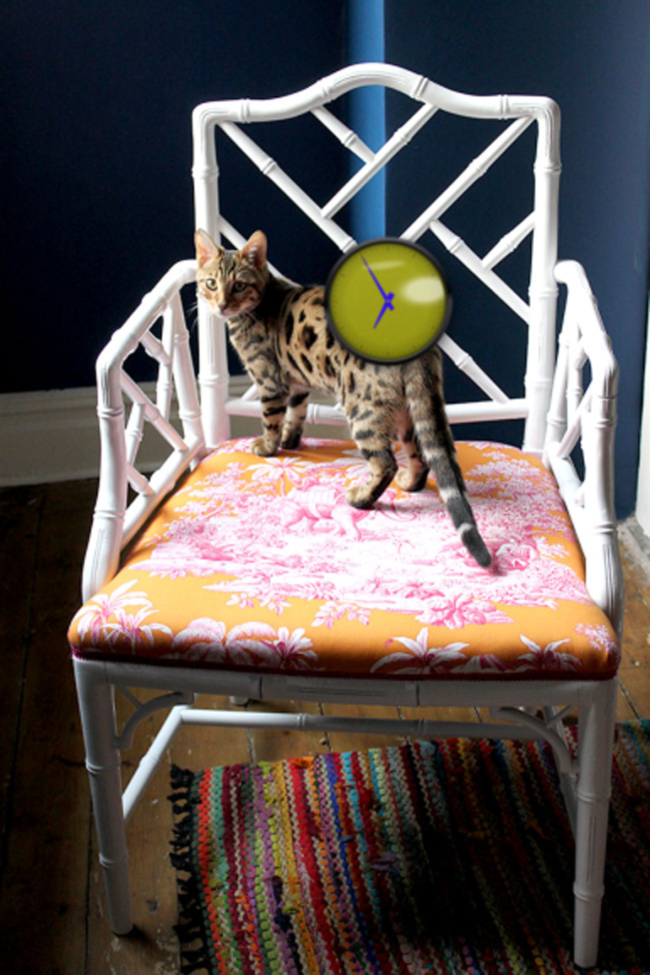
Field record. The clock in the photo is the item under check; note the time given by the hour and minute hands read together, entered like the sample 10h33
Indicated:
6h55
